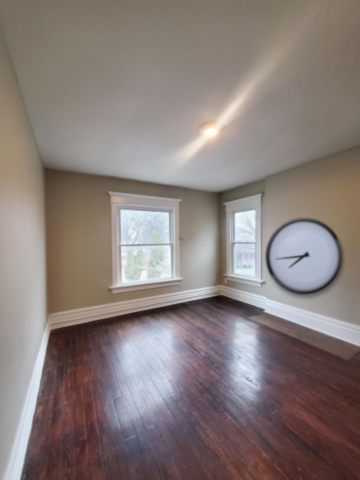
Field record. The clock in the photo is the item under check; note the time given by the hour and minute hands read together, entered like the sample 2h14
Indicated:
7h44
